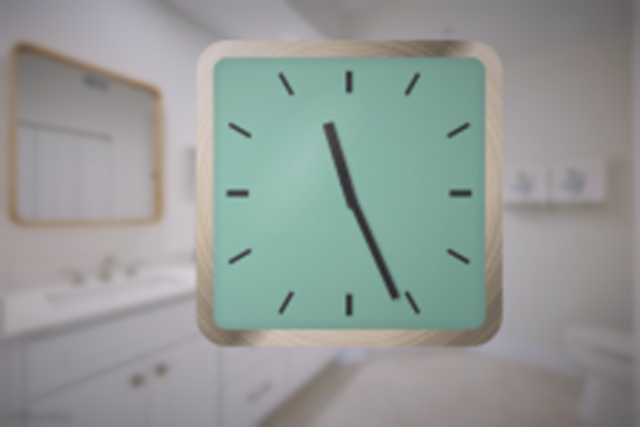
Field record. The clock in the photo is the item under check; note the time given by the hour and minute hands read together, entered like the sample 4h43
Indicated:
11h26
